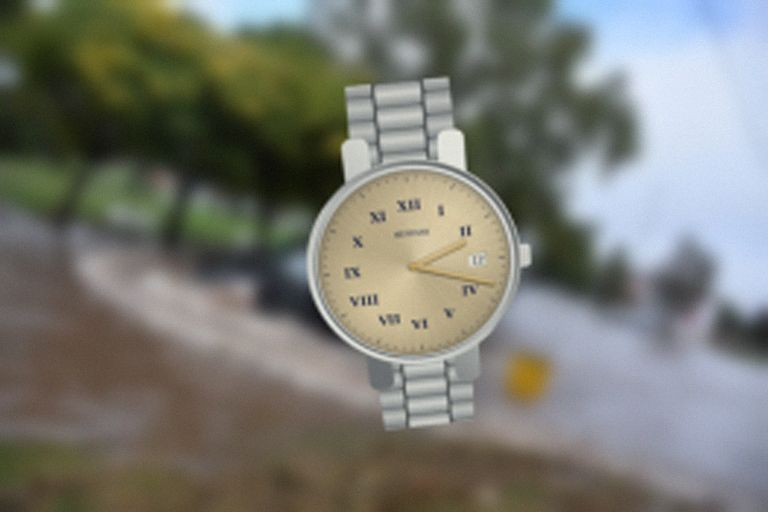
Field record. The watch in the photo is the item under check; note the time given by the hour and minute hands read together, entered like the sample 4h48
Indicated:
2h18
